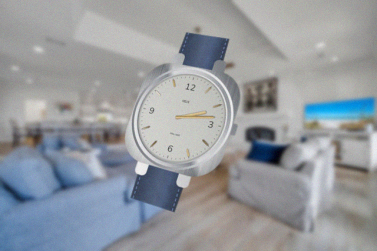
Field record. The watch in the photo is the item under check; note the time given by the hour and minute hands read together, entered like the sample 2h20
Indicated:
2h13
